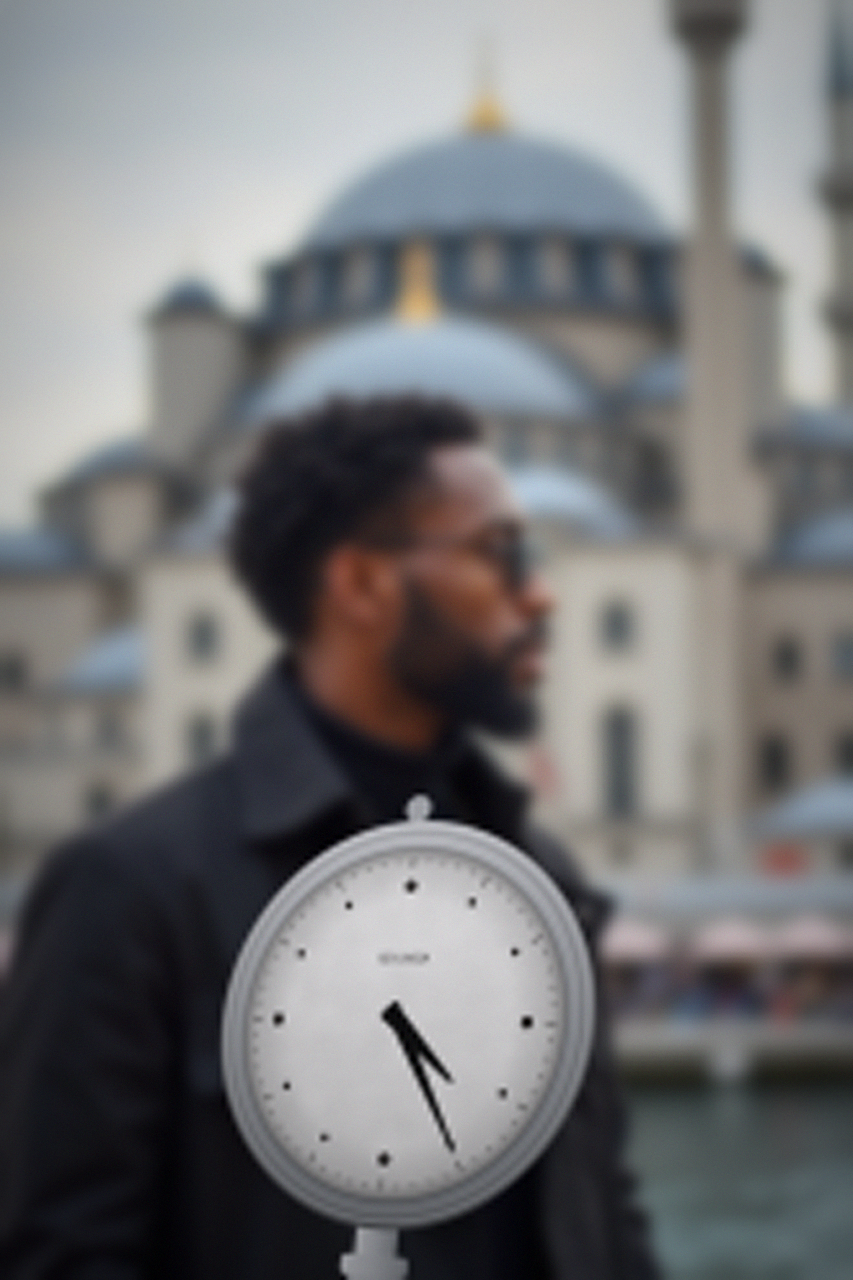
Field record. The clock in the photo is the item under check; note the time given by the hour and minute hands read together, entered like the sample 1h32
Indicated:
4h25
